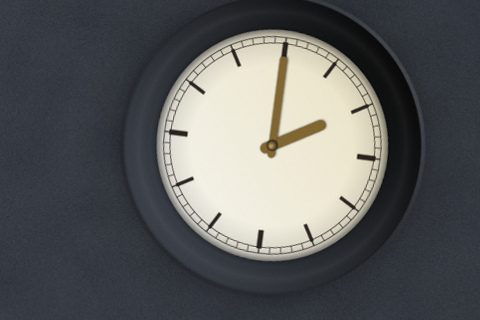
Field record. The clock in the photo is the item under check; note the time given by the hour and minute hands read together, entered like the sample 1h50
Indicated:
2h00
